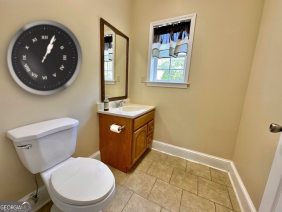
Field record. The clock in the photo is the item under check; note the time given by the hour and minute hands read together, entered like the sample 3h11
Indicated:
1h04
